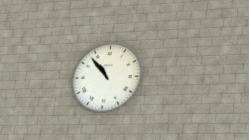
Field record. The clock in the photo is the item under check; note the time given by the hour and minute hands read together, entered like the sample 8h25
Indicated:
10h53
